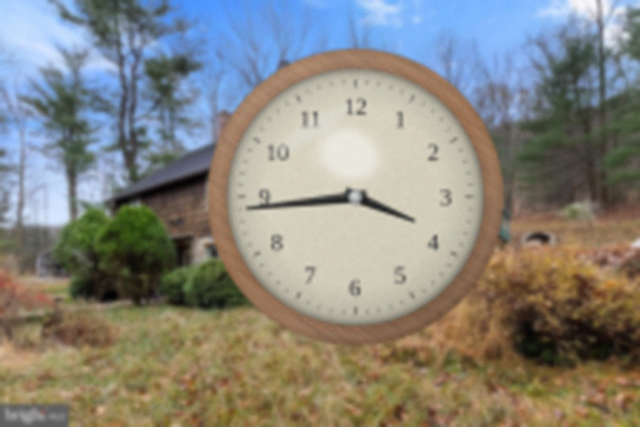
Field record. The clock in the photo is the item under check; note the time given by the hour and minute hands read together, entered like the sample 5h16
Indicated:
3h44
